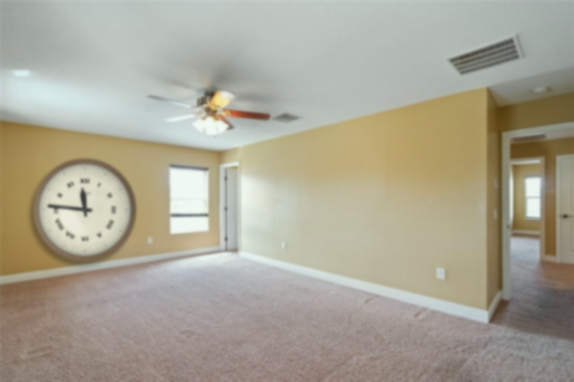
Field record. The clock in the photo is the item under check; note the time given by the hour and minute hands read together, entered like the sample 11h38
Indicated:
11h46
